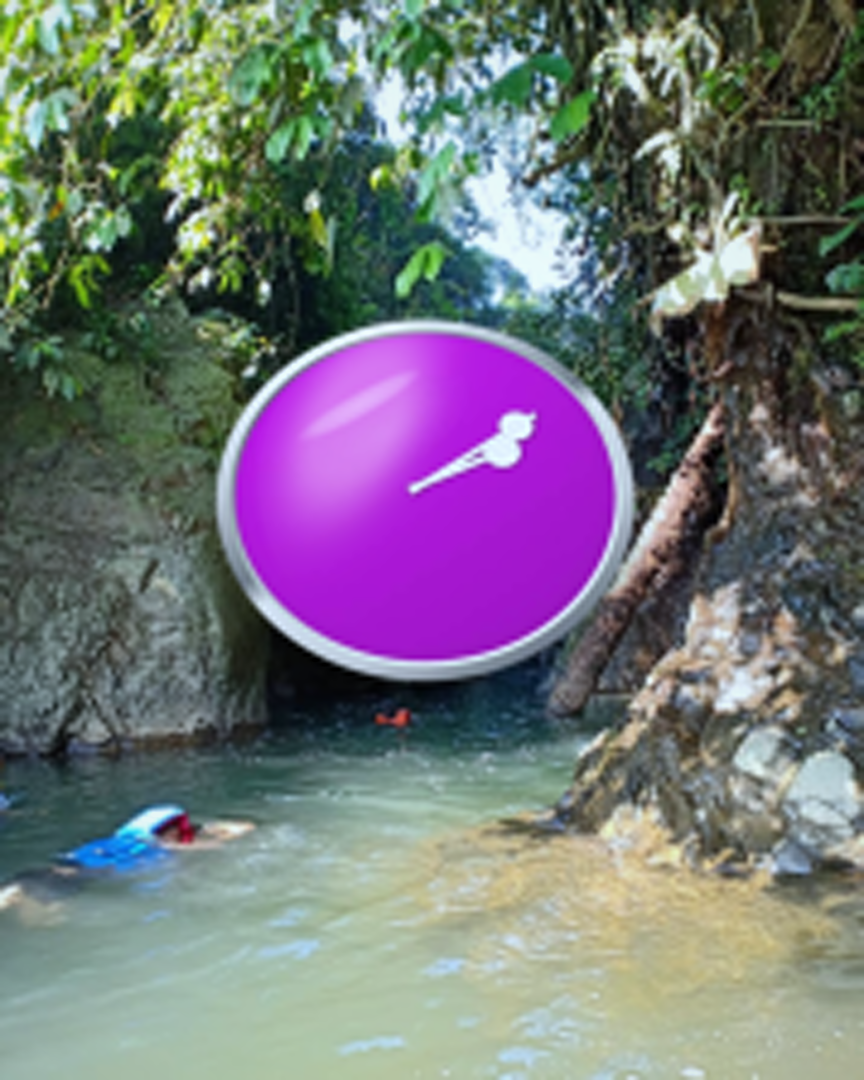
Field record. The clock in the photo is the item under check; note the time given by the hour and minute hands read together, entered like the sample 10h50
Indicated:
2h09
